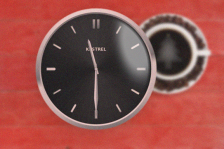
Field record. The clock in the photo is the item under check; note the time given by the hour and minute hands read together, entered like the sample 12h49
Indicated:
11h30
